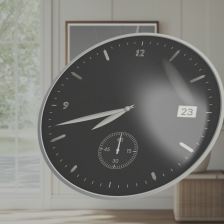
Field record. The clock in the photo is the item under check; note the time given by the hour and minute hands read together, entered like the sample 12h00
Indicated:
7h42
